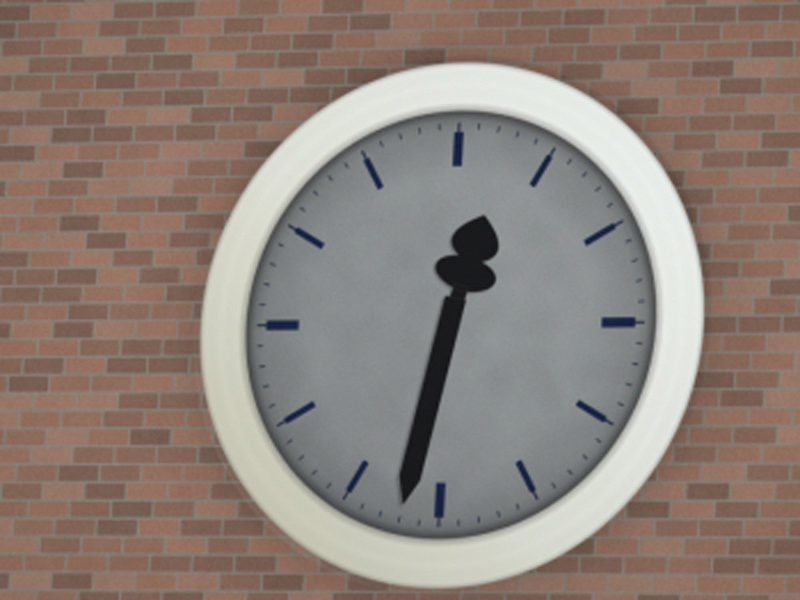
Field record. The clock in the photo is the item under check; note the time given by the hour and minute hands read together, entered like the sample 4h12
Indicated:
12h32
